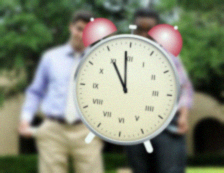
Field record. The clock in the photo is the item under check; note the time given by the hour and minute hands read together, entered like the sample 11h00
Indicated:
10h59
